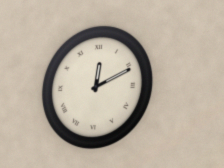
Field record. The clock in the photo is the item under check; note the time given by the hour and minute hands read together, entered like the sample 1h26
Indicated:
12h11
